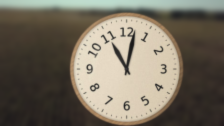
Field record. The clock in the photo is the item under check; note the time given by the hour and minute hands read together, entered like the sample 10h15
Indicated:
11h02
